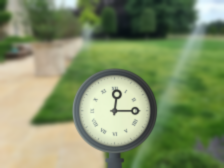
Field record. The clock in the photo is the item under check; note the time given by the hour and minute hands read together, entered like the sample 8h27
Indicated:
12h15
